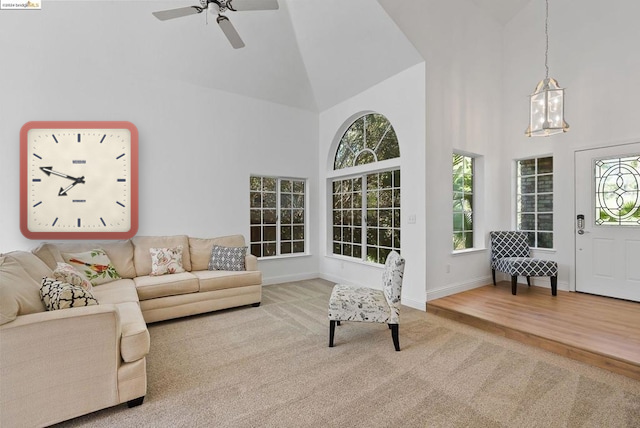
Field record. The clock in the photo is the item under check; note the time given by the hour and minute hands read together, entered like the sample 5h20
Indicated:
7h48
